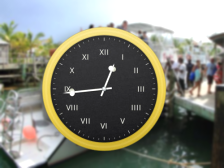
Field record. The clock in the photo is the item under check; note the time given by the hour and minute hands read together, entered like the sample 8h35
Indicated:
12h44
